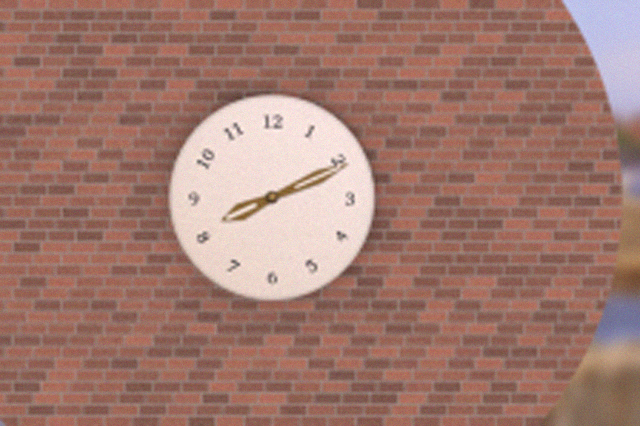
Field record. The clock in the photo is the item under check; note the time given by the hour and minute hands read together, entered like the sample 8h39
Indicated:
8h11
